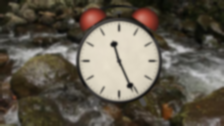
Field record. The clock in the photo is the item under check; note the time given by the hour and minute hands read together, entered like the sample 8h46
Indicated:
11h26
